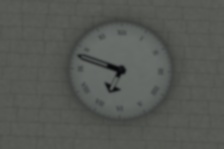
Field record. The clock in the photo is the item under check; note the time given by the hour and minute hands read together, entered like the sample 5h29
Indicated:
6h48
